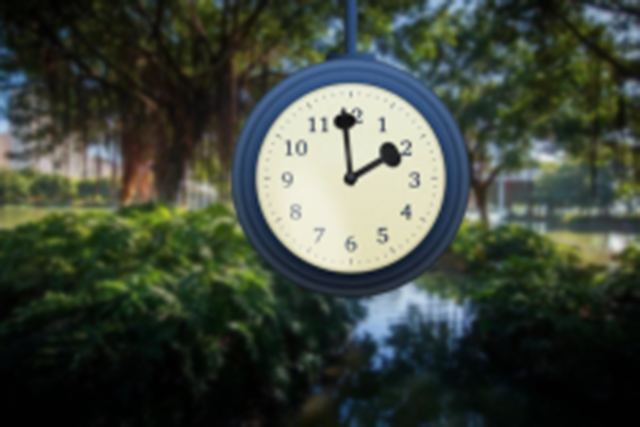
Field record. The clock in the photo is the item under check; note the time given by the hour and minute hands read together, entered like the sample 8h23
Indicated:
1h59
